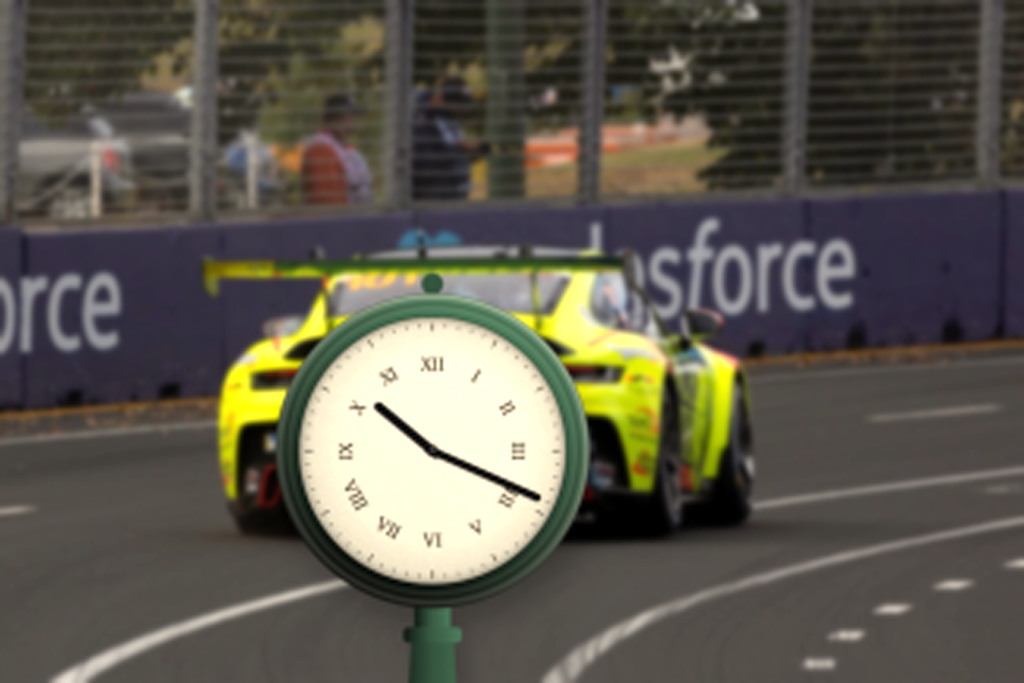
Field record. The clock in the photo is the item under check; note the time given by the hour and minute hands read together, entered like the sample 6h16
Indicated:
10h19
